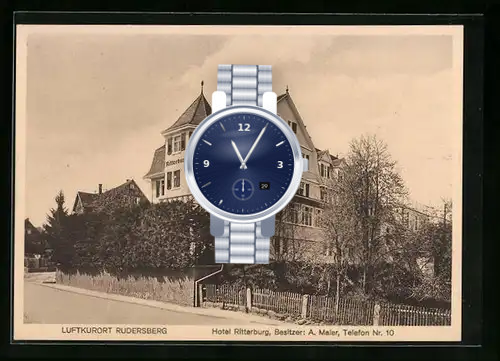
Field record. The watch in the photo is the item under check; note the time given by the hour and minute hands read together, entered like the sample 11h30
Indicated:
11h05
